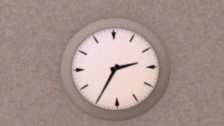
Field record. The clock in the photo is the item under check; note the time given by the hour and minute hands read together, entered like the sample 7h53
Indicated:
2h35
